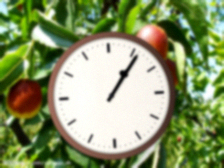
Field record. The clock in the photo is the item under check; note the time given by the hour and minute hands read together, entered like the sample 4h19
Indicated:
1h06
